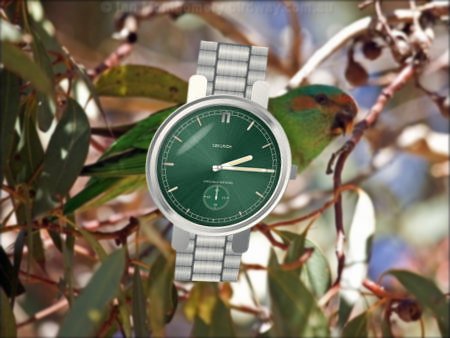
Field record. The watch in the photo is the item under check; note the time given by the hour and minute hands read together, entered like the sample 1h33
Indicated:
2h15
